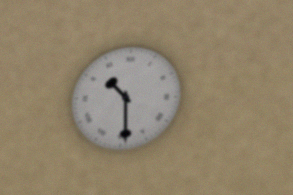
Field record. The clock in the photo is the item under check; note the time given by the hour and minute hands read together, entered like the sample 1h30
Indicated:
10h29
